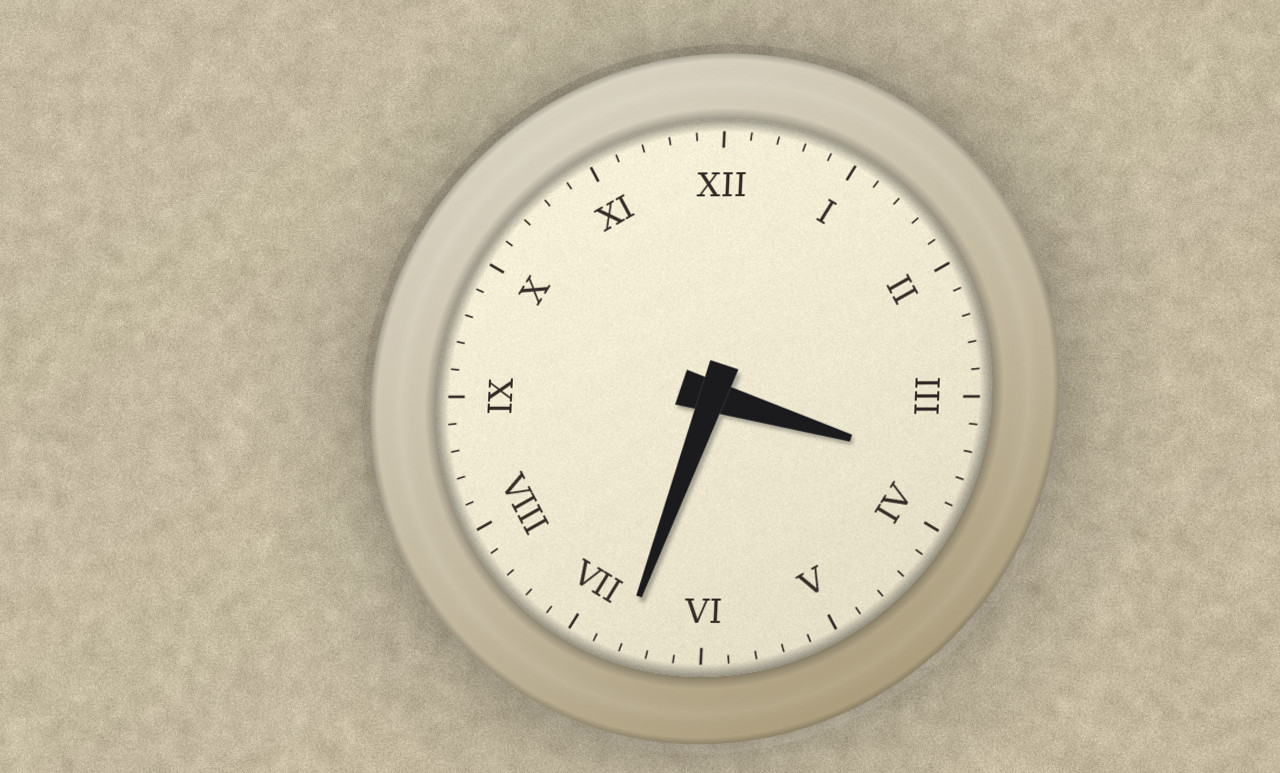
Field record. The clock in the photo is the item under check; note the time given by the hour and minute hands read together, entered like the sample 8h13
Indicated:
3h33
